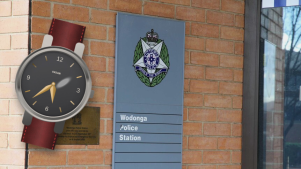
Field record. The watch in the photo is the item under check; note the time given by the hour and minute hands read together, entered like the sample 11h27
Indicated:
5h37
